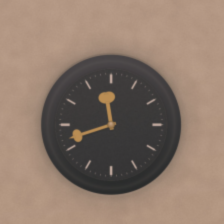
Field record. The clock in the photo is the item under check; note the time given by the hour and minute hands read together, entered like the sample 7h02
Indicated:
11h42
